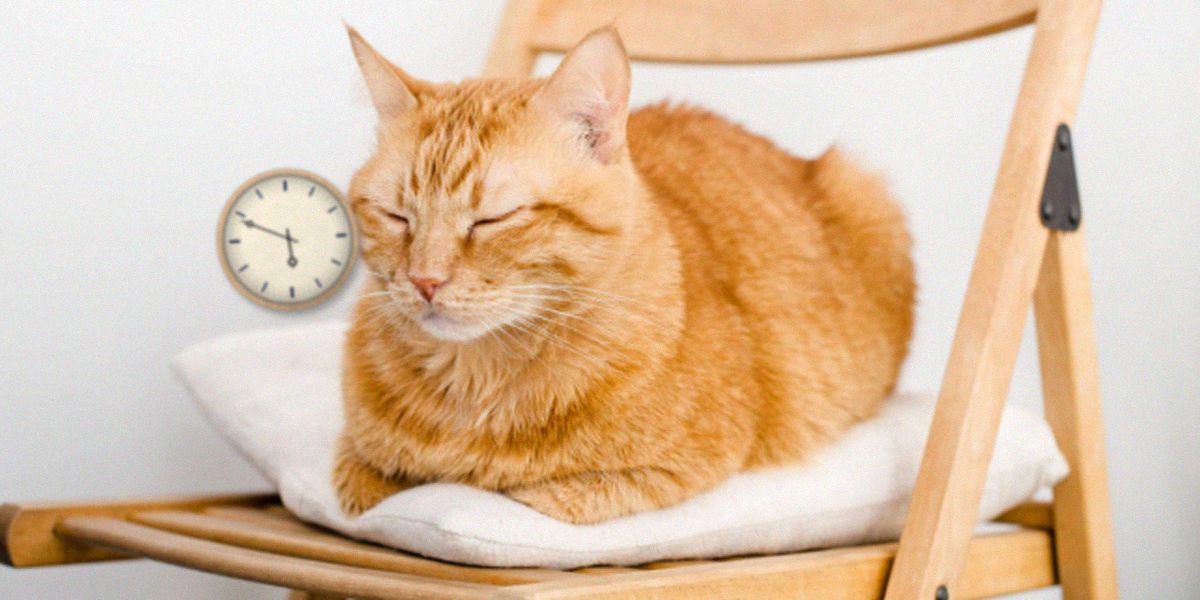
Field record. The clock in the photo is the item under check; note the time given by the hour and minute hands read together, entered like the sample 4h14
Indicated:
5h49
